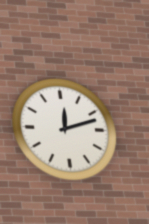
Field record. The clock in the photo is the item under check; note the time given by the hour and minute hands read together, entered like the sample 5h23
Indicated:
12h12
